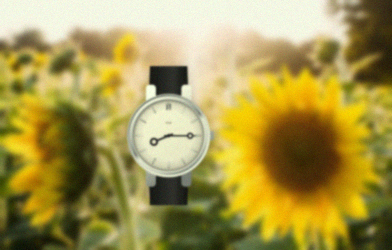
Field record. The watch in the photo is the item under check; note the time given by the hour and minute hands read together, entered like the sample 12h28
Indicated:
8h15
